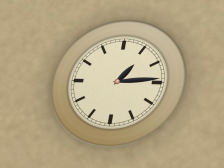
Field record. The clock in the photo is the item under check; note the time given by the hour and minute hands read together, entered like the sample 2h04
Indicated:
1h14
